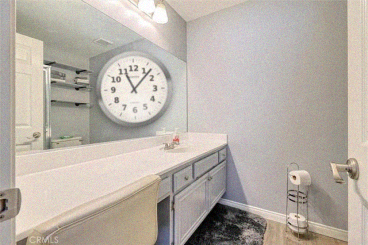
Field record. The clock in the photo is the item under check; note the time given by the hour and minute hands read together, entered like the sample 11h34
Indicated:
11h07
